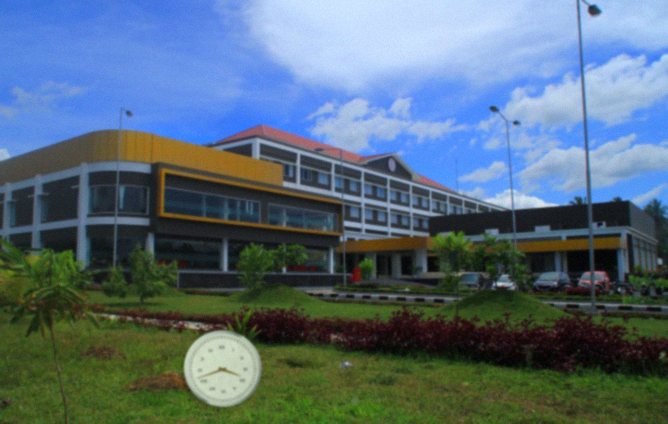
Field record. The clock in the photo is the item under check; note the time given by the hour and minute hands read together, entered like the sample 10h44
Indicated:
3h42
